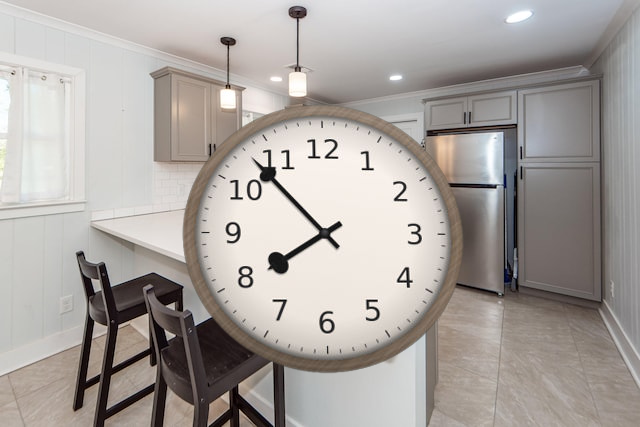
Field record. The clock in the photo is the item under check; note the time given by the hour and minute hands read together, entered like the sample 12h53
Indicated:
7h53
